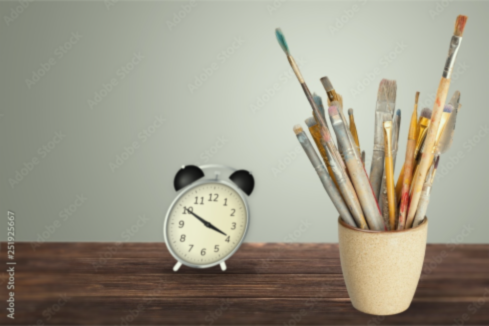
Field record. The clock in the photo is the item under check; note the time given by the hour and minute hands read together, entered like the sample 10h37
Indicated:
3h50
